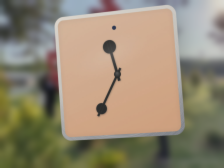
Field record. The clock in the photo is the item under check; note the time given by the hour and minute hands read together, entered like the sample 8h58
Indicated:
11h35
